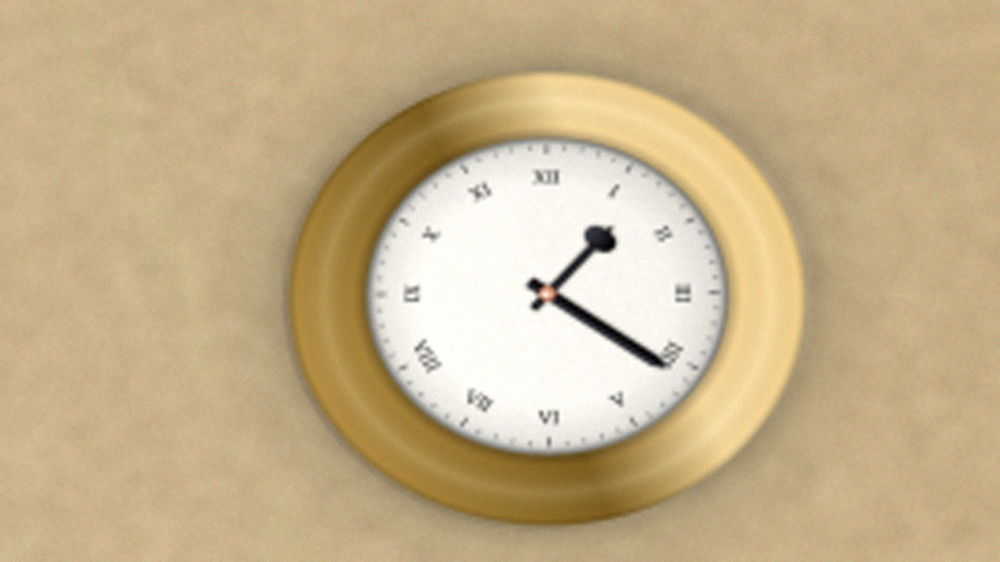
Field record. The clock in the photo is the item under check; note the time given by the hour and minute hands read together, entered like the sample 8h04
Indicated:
1h21
